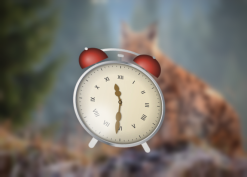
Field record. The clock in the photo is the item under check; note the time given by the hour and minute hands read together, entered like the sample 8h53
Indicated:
11h31
